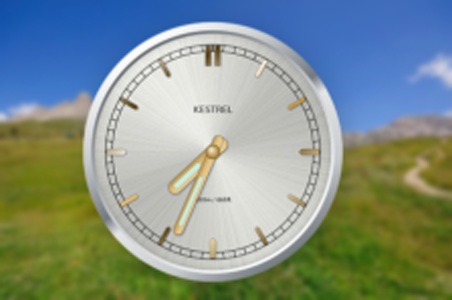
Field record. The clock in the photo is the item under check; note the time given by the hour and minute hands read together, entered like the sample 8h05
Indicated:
7h34
